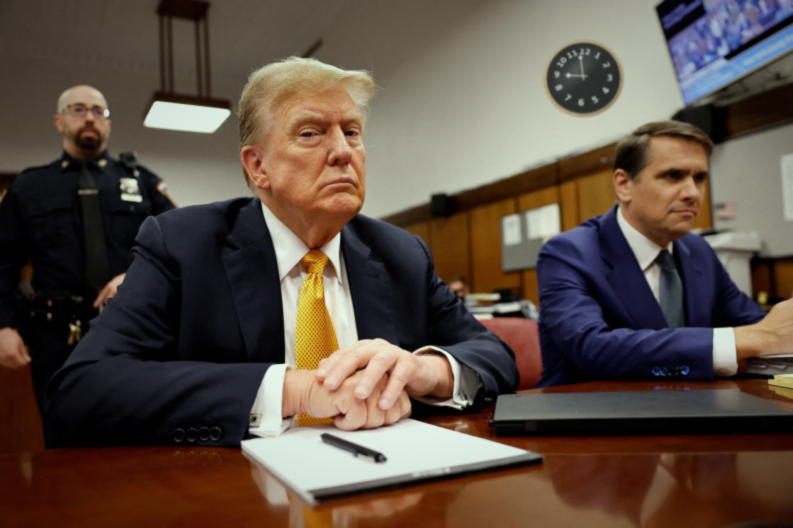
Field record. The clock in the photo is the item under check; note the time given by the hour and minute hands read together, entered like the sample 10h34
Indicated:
8h58
